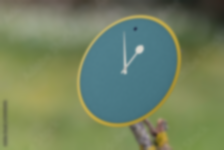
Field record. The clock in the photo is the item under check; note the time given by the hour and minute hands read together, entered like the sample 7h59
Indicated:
12h57
